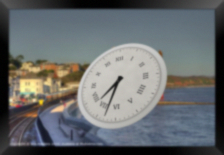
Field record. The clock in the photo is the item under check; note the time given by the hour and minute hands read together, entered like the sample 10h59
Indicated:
7h33
